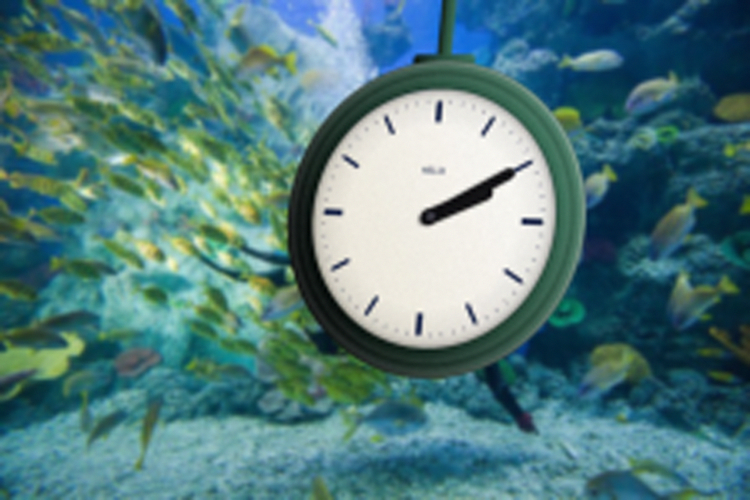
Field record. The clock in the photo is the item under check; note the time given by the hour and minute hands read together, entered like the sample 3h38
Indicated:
2h10
